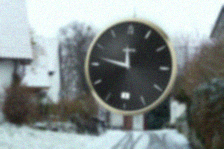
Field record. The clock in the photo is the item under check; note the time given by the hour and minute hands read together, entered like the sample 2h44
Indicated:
11h47
